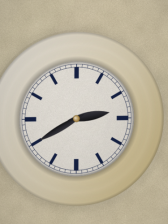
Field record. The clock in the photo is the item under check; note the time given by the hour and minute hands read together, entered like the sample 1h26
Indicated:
2h40
